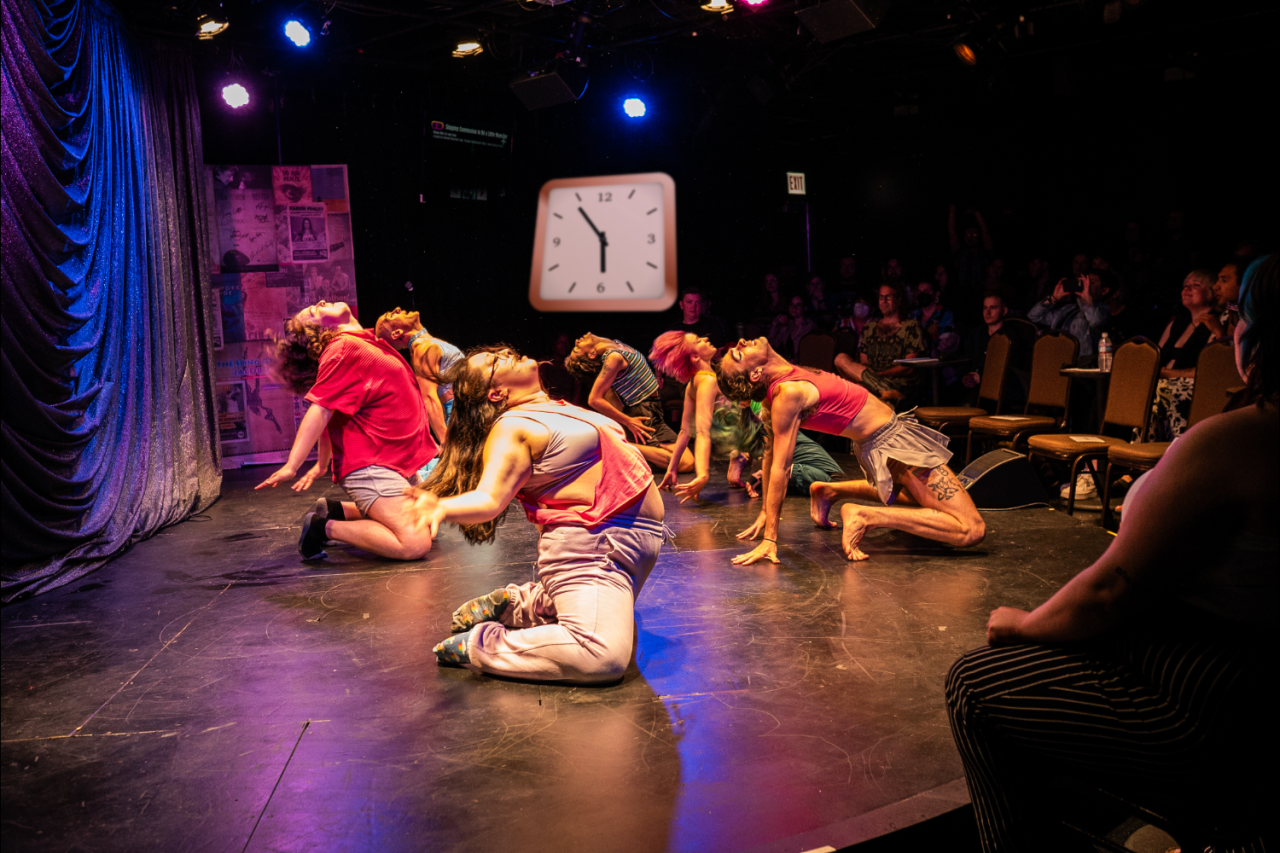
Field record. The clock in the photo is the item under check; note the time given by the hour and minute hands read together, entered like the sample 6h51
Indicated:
5h54
